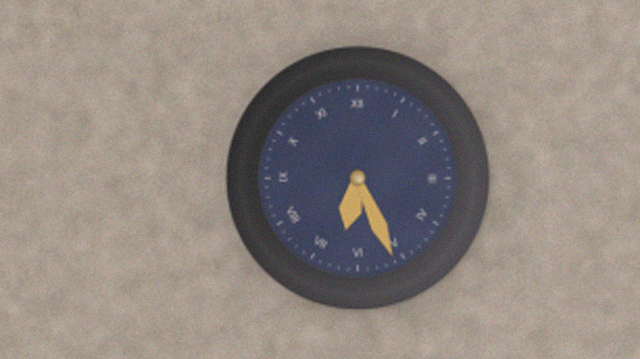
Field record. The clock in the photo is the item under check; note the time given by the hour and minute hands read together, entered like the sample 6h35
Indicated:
6h26
